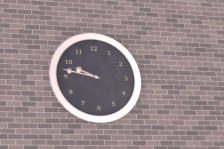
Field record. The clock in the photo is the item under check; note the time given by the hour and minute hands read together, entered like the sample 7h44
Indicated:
9h47
